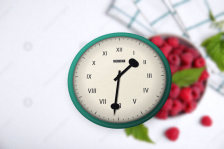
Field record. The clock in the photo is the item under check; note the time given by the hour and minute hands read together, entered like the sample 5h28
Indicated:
1h31
